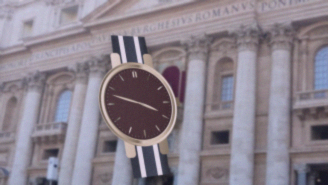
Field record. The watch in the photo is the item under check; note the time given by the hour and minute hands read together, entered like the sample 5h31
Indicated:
3h48
